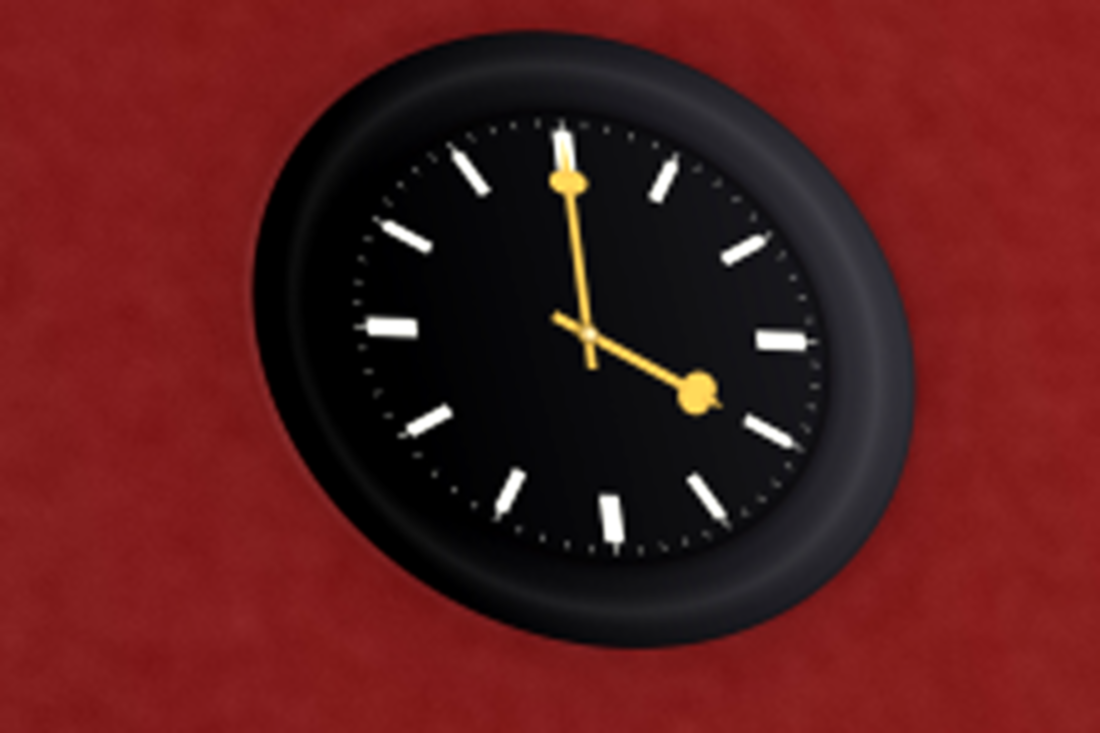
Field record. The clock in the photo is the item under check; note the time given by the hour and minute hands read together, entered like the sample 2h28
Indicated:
4h00
